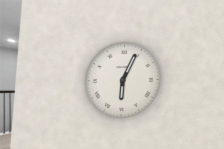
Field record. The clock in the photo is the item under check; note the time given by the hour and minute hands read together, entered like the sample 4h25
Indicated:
6h04
